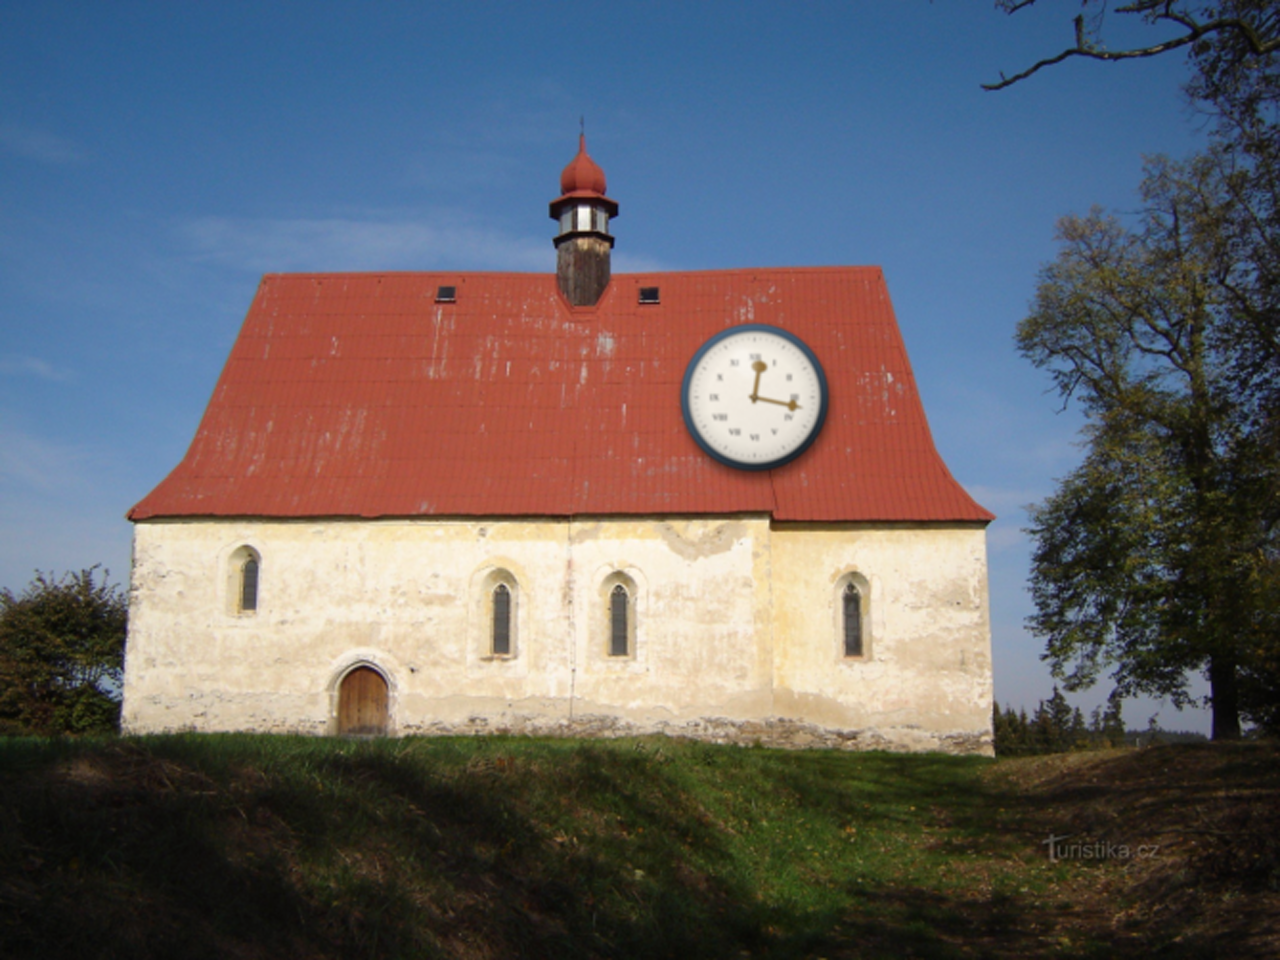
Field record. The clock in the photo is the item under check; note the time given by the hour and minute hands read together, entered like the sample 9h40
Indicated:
12h17
